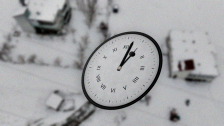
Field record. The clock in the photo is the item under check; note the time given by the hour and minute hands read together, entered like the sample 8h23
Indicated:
1h02
